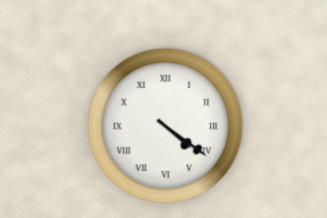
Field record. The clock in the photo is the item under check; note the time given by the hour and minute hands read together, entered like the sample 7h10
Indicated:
4h21
